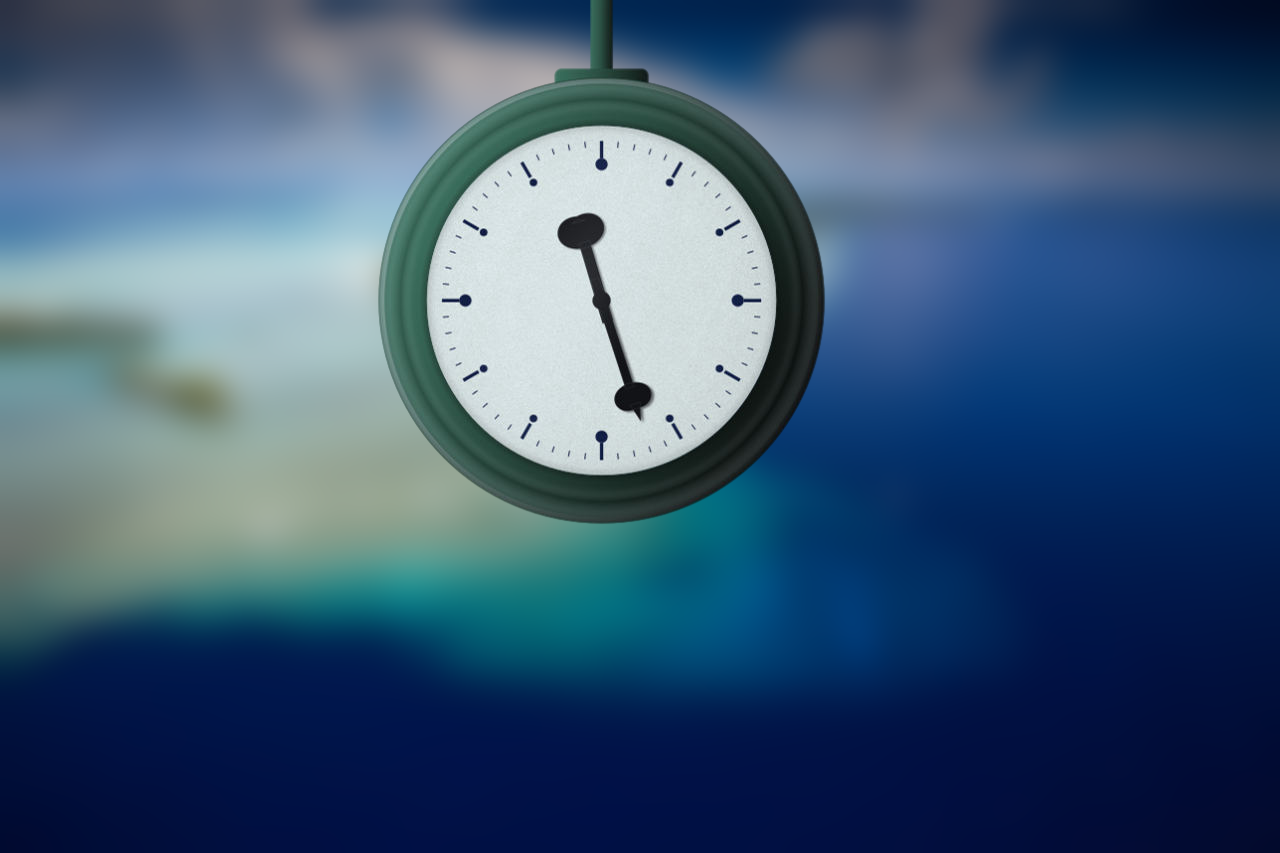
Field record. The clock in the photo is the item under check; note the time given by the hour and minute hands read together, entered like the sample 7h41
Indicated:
11h27
